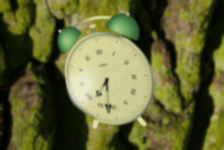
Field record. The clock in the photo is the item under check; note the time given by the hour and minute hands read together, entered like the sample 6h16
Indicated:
7h32
